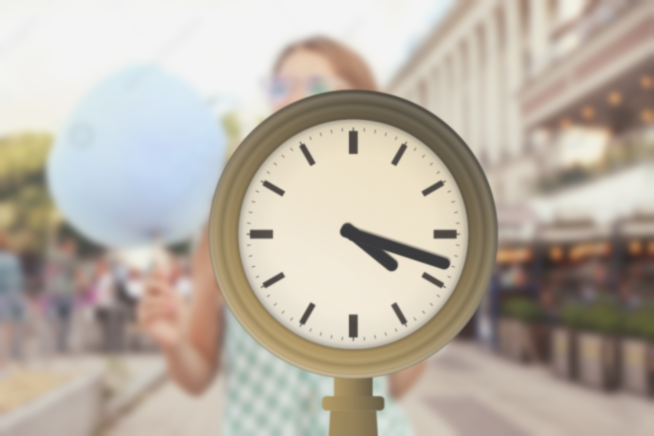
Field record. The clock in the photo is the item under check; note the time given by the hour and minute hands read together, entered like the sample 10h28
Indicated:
4h18
